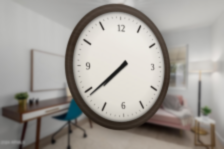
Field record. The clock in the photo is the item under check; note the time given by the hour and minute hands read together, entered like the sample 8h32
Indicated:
7h39
